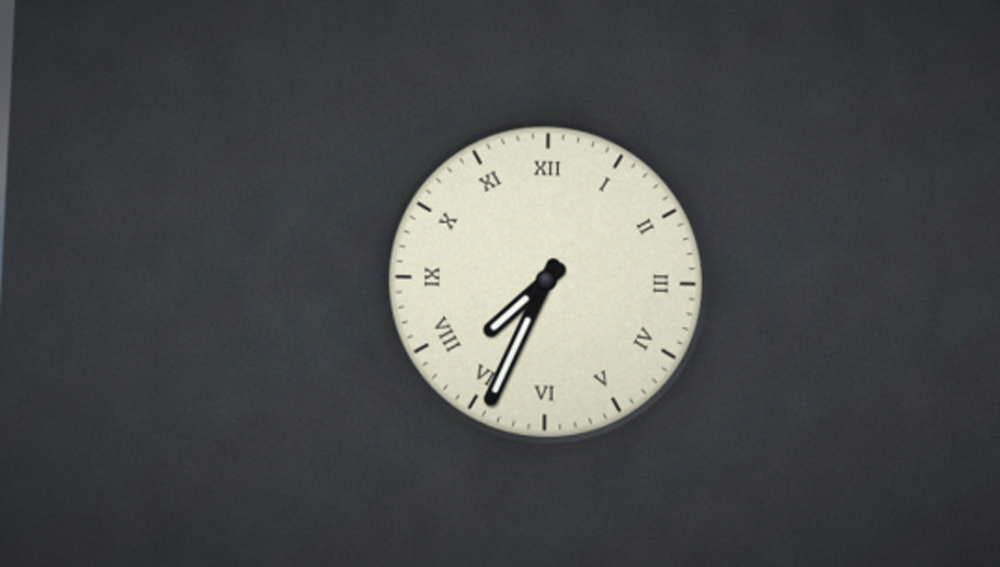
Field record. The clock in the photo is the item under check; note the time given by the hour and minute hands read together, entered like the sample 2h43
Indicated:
7h34
